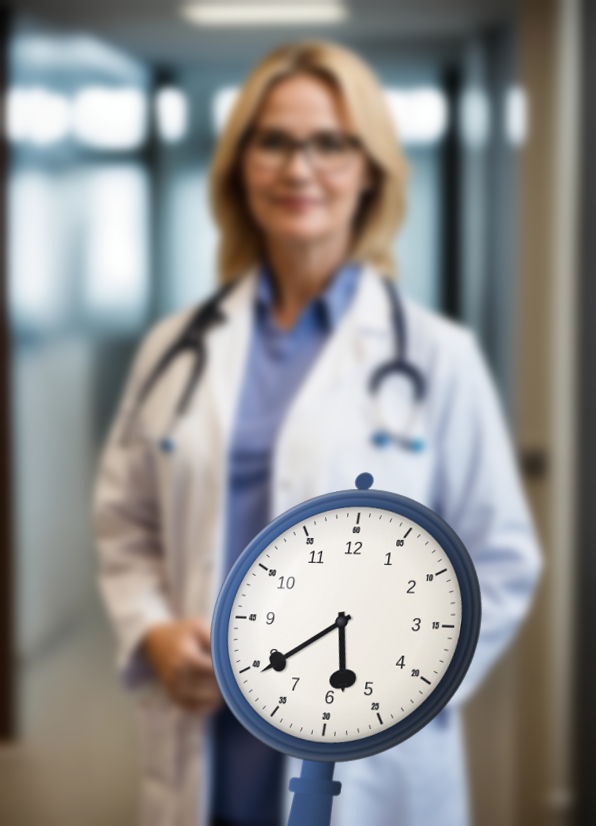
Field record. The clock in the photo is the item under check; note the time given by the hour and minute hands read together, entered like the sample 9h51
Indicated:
5h39
